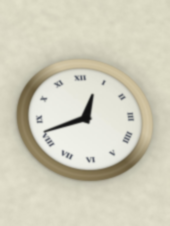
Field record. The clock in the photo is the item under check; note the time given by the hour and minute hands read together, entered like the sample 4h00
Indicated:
12h42
